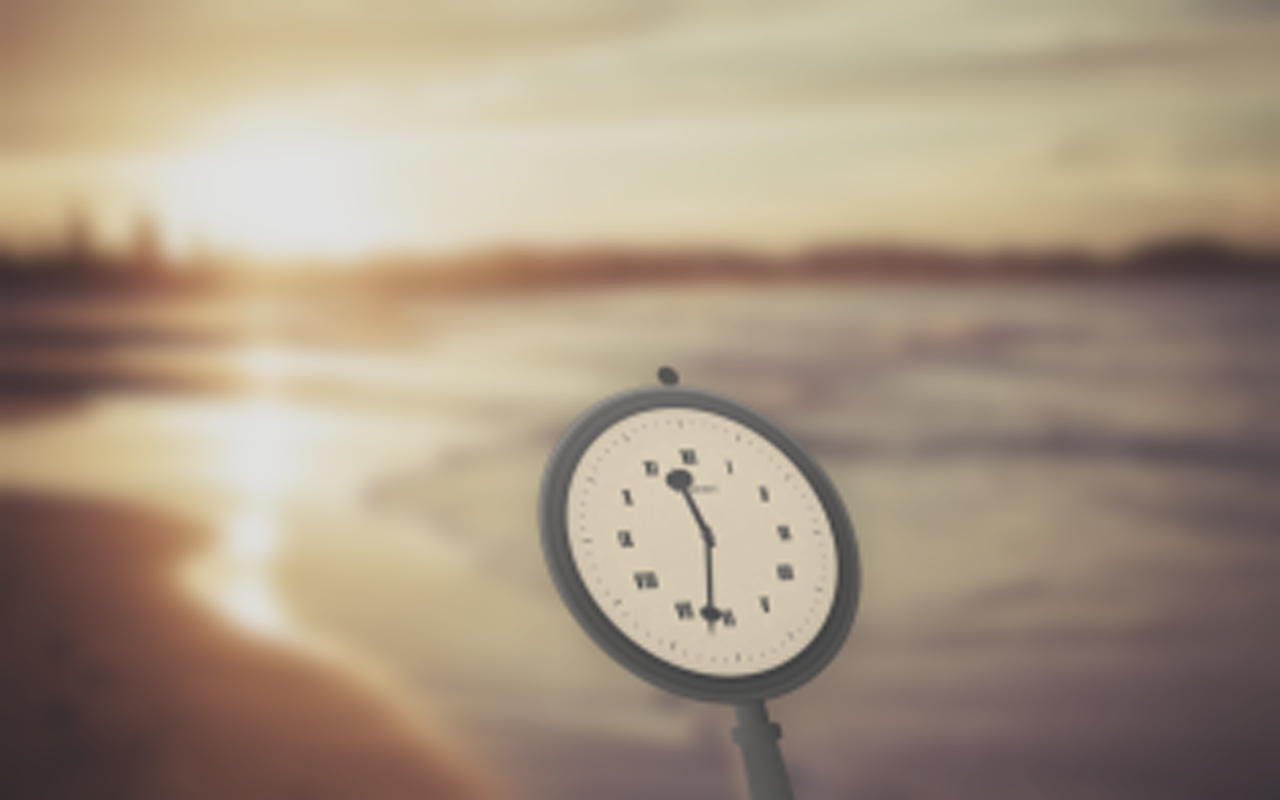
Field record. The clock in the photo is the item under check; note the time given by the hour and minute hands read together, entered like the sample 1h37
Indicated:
11h32
